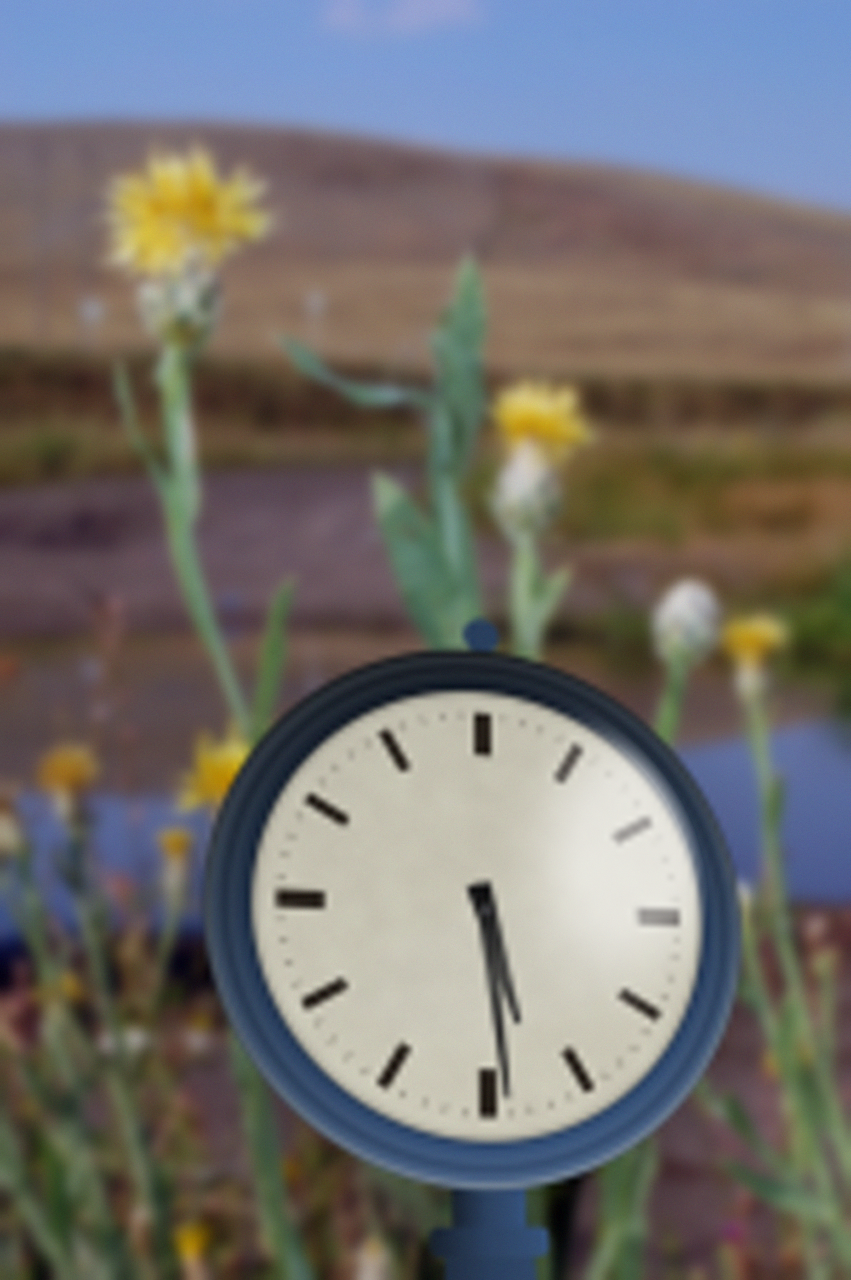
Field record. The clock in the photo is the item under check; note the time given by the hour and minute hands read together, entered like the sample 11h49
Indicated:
5h29
